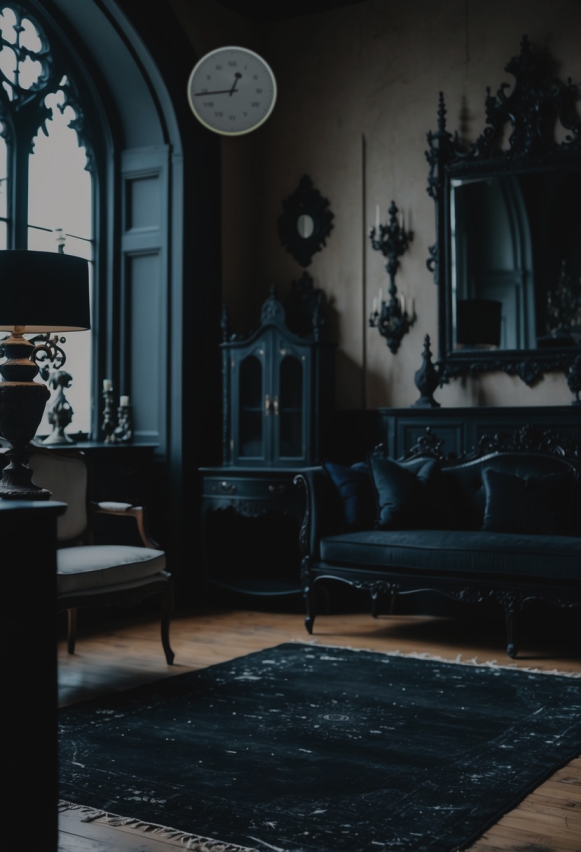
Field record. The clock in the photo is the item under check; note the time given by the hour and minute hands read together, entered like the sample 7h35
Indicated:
12h44
